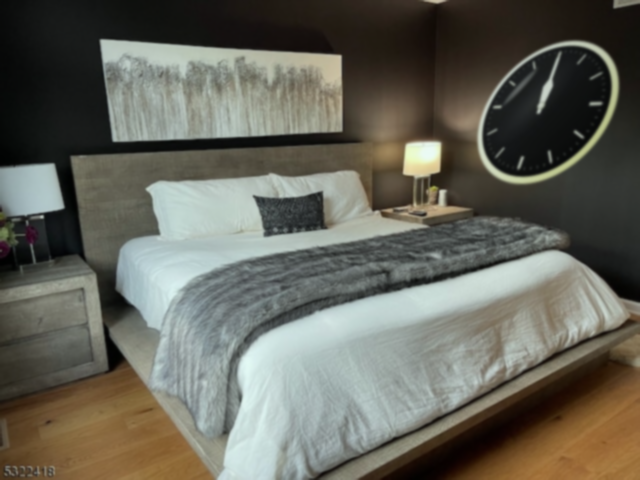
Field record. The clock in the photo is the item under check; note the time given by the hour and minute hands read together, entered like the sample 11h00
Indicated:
12h00
